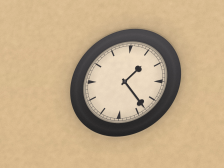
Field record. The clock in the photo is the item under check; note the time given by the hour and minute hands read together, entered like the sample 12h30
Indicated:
1h23
